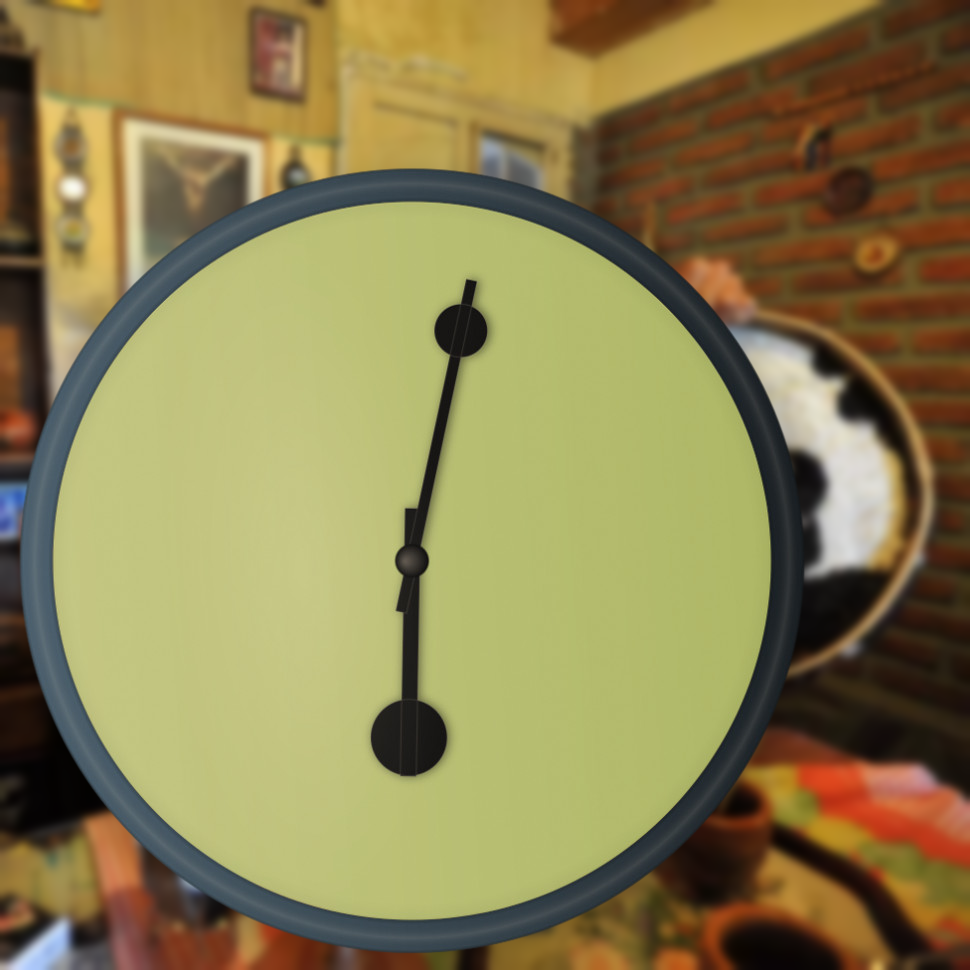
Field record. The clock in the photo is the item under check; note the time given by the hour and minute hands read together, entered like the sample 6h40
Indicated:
6h02
